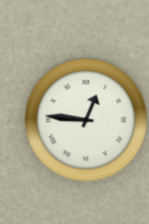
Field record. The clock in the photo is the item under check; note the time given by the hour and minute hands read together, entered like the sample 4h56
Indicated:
12h46
